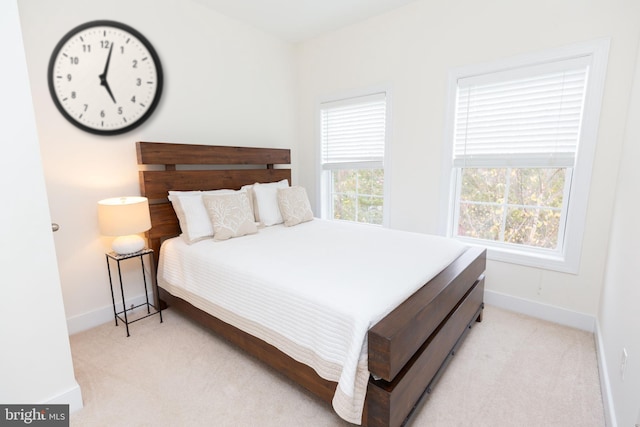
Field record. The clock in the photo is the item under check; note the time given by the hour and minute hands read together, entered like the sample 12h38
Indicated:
5h02
